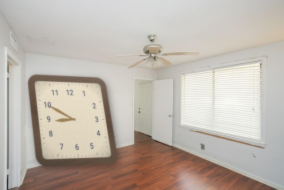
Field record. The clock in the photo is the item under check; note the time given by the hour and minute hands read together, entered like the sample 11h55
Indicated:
8h50
